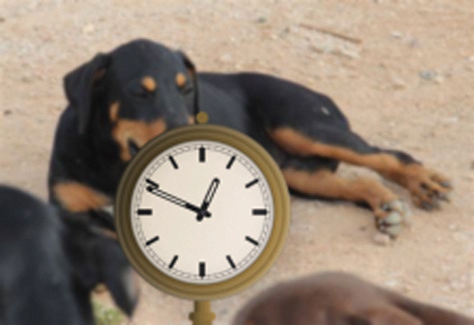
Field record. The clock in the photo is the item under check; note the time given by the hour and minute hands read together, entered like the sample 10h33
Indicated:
12h49
